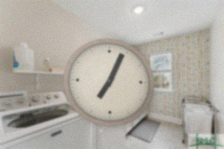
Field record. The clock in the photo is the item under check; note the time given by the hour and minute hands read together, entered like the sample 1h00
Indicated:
7h04
